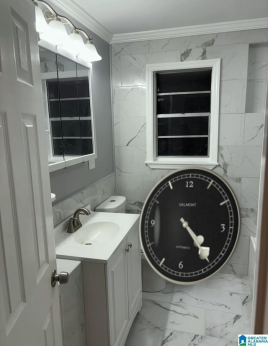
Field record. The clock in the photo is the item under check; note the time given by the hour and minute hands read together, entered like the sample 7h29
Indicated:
4h23
